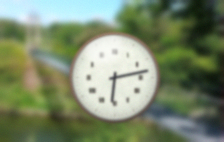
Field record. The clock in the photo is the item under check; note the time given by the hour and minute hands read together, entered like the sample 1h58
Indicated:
6h13
